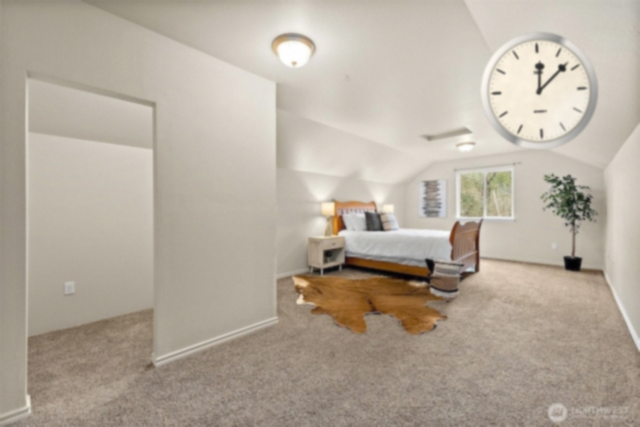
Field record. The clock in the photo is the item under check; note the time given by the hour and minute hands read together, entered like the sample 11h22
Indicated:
12h08
